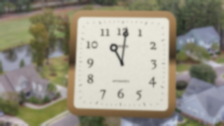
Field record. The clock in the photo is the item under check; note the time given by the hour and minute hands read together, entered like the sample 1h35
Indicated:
11h01
